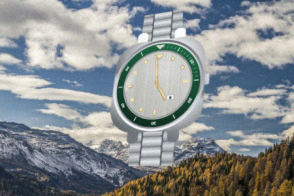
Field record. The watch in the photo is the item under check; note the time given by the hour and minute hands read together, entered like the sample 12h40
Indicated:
4h59
